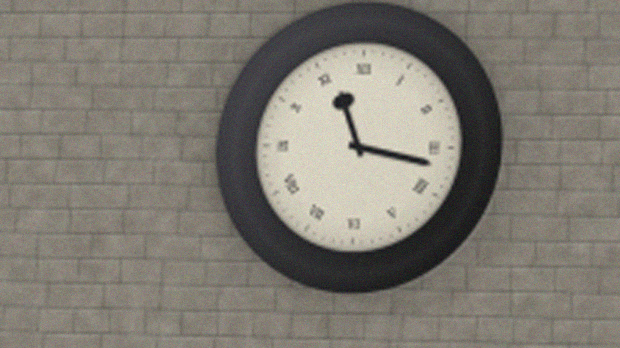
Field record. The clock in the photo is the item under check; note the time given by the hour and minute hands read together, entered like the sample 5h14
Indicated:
11h17
